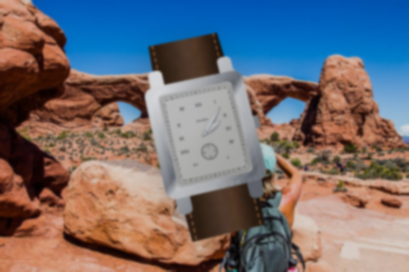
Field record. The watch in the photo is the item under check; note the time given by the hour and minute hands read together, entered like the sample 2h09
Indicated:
2h07
